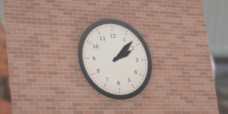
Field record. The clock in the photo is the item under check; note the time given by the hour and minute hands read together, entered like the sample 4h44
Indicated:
2h08
